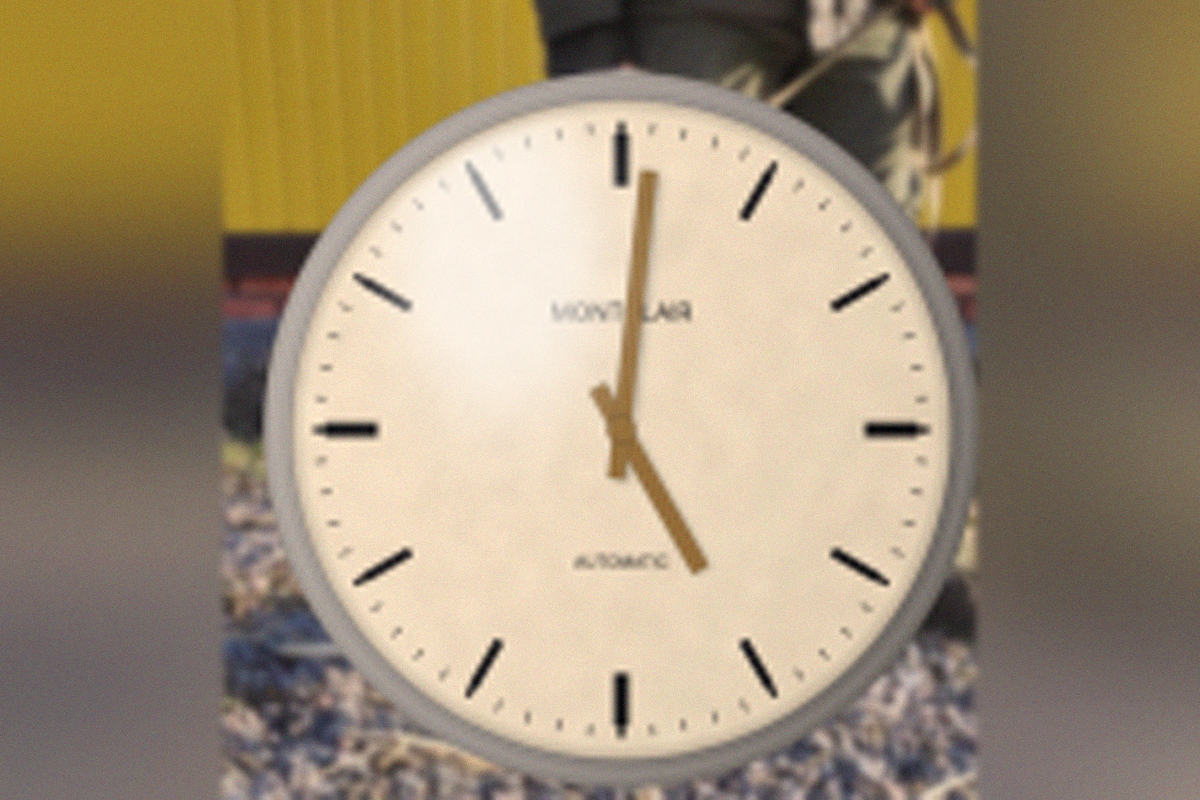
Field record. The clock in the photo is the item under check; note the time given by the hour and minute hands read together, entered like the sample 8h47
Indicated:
5h01
